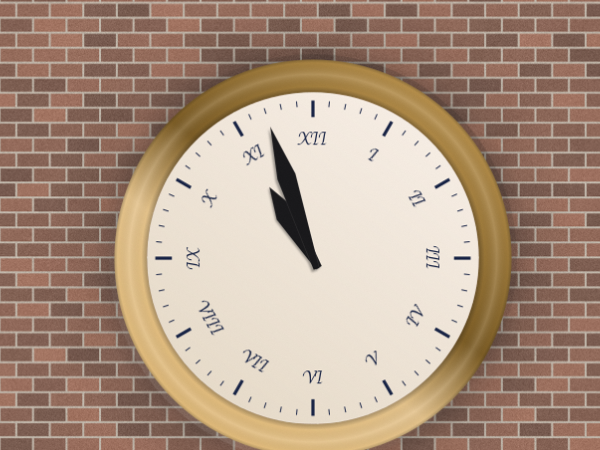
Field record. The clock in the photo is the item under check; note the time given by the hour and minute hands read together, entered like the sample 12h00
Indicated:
10h57
